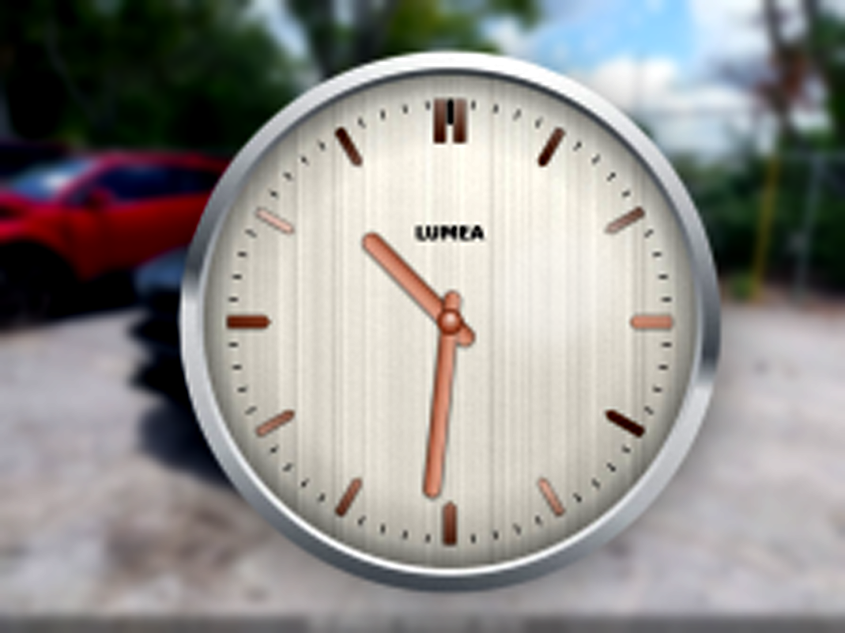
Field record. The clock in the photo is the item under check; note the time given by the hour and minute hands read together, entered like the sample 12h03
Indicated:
10h31
